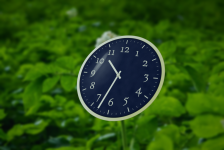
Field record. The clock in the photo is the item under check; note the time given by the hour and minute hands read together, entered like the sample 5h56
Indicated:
10h33
